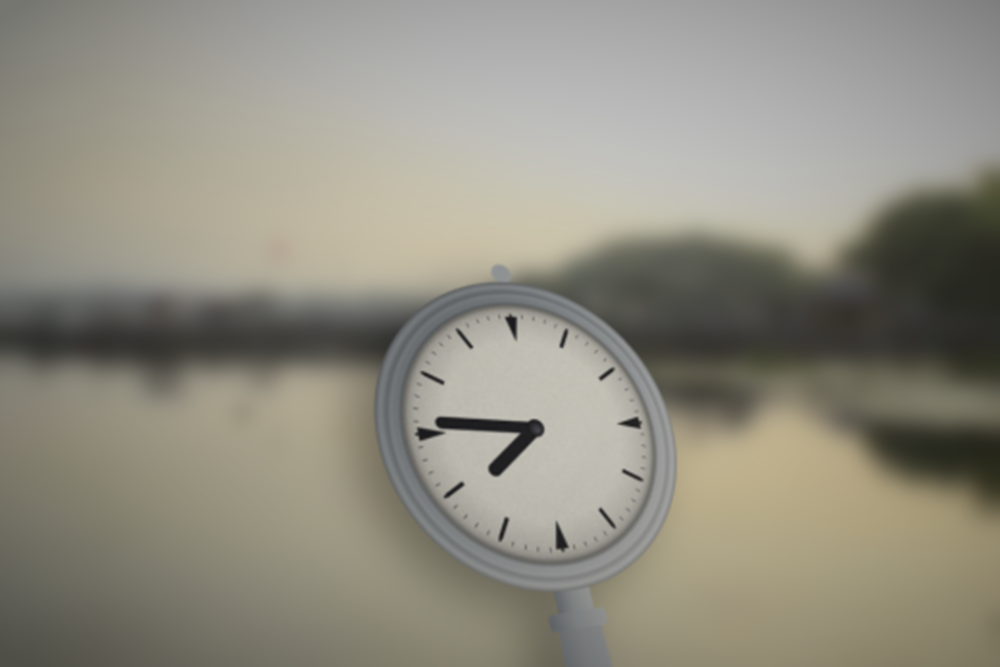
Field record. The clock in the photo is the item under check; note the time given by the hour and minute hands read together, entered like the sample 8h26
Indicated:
7h46
